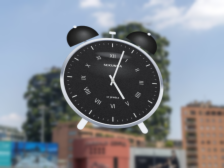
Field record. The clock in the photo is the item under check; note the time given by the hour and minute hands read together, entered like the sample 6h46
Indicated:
5h03
